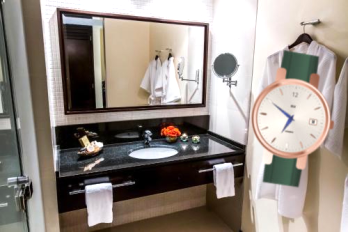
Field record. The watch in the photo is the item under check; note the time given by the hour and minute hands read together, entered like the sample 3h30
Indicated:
6h50
